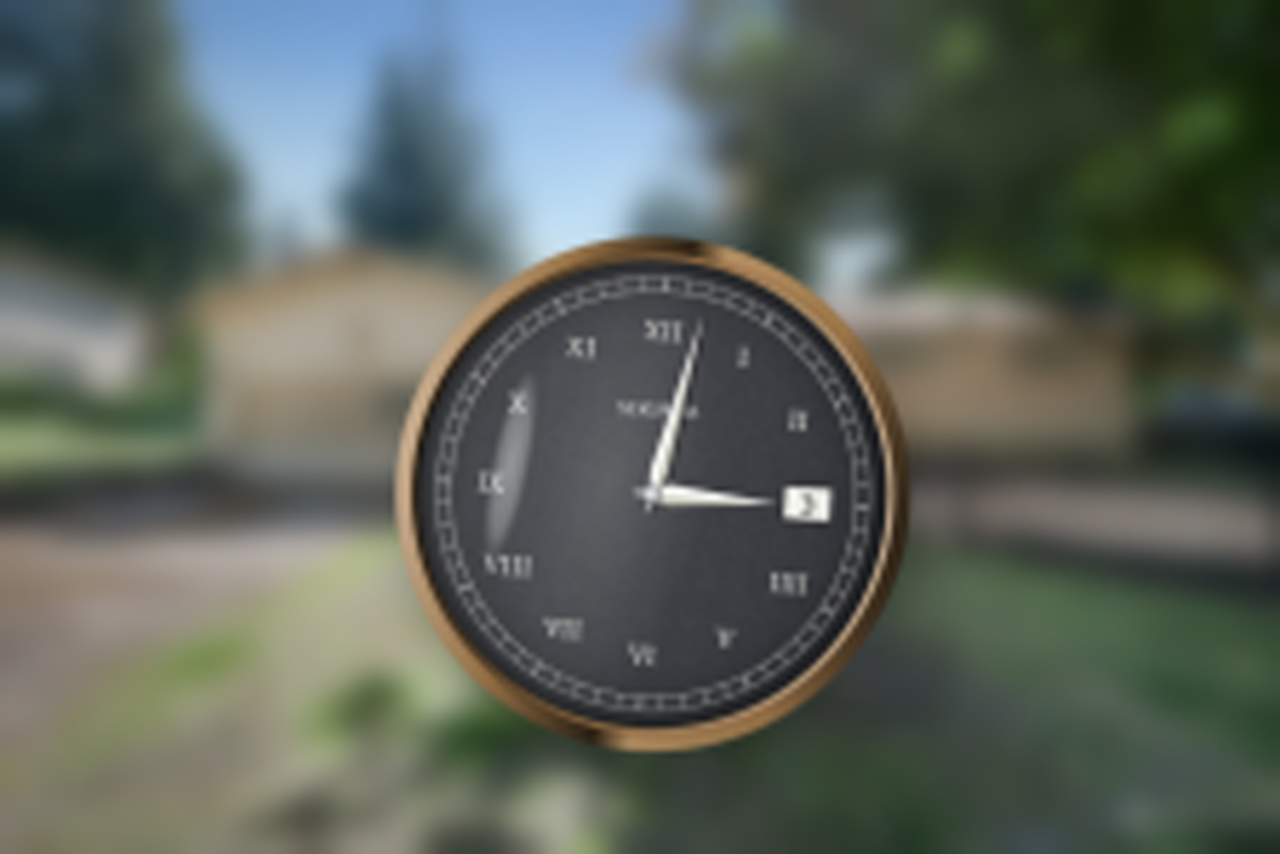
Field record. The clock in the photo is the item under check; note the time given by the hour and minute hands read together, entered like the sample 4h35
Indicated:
3h02
